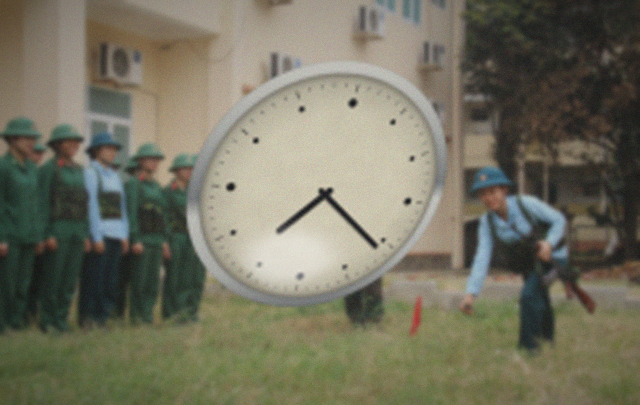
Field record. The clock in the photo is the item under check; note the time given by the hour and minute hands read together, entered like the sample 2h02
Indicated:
7h21
